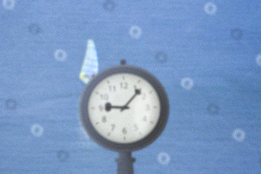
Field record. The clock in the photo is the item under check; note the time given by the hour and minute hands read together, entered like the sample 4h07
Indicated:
9h07
